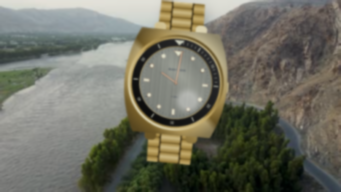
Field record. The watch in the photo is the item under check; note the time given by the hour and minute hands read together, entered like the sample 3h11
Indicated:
10h01
